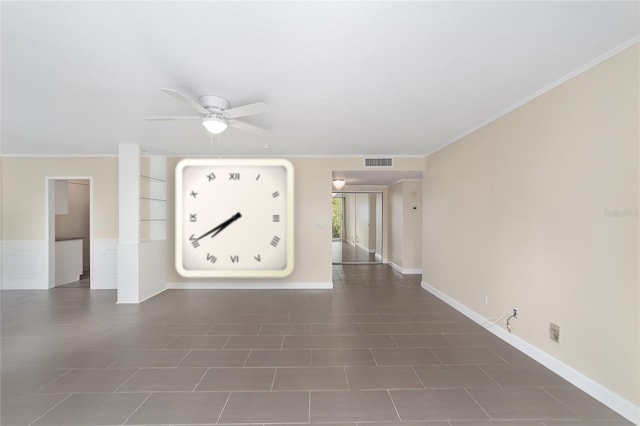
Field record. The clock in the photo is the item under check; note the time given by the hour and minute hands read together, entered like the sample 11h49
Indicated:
7h40
